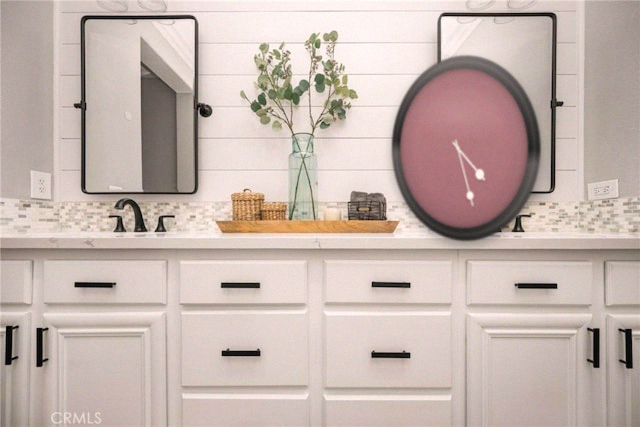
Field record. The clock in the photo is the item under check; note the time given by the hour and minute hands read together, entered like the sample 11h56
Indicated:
4h27
